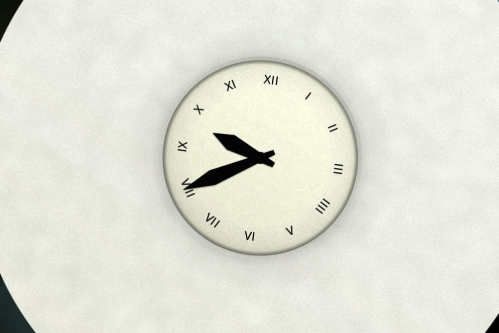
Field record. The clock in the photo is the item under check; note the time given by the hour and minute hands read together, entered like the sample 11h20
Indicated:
9h40
